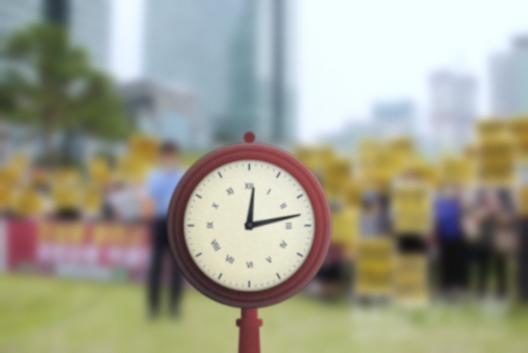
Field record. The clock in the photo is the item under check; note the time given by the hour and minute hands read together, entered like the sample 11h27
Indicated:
12h13
